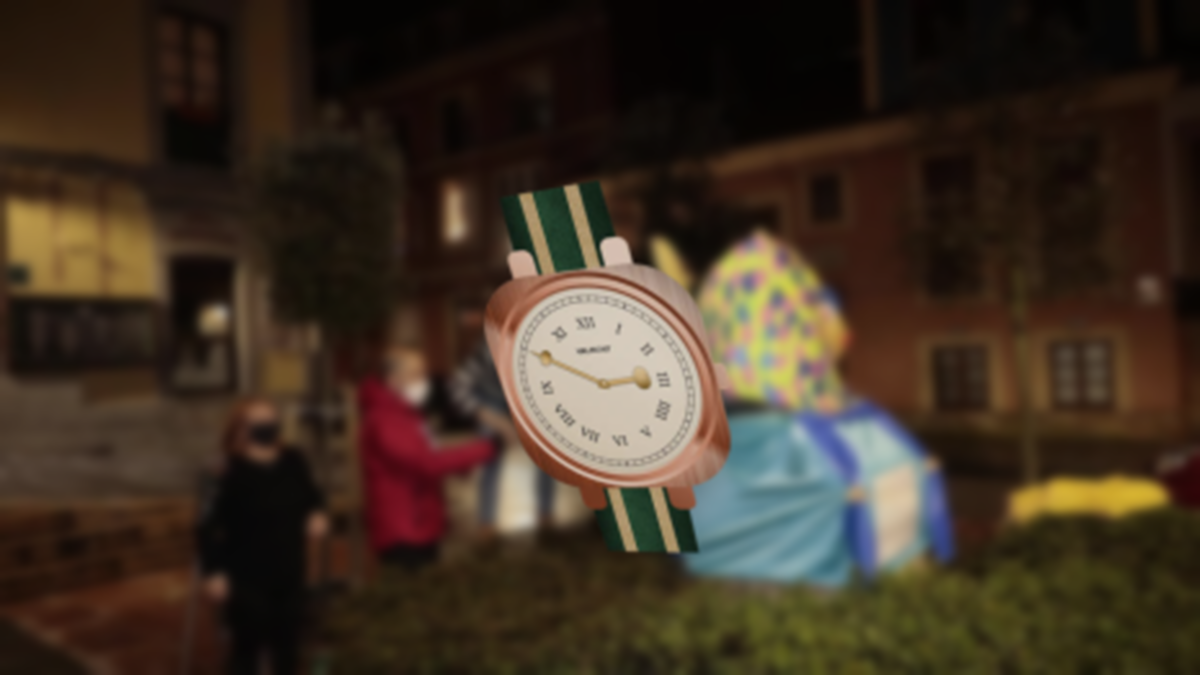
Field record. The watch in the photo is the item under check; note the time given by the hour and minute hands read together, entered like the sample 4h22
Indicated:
2h50
